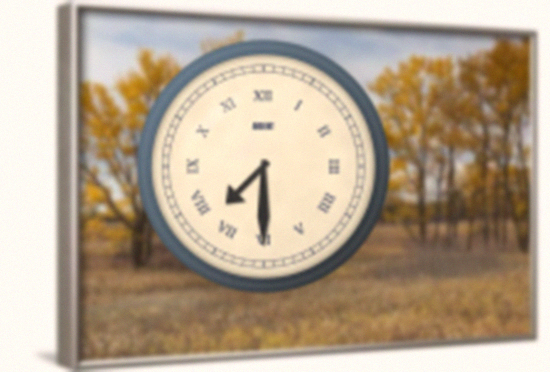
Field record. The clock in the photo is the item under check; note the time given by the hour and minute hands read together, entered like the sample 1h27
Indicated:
7h30
